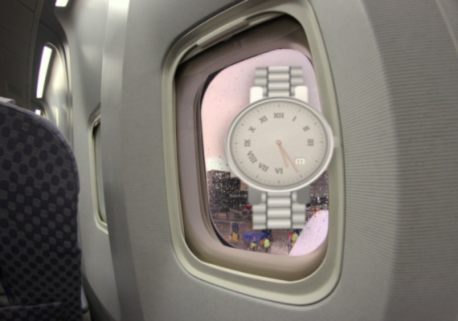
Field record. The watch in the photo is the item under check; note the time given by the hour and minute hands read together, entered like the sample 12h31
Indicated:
5h25
